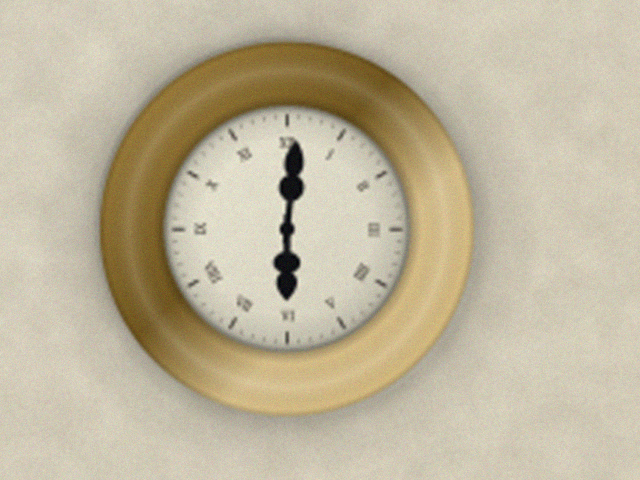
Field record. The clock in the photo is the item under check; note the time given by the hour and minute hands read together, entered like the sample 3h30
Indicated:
6h01
